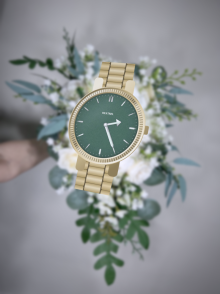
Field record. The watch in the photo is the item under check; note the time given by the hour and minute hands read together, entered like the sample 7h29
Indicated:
2h25
